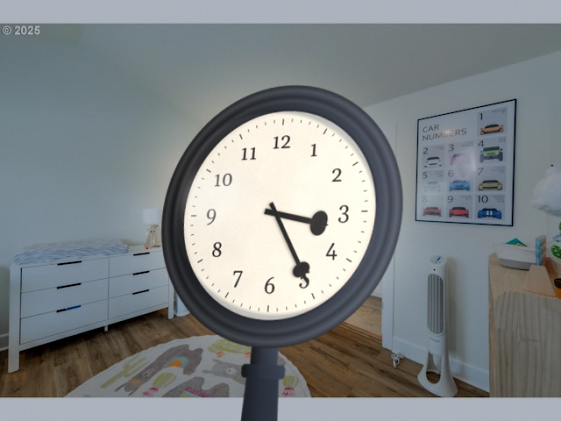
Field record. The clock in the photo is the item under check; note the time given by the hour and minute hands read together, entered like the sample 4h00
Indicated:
3h25
